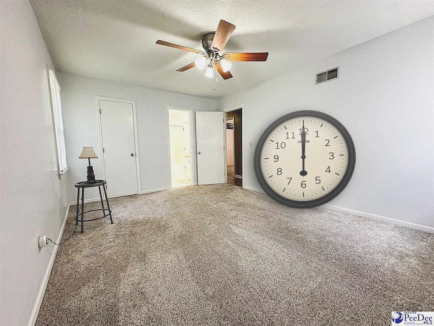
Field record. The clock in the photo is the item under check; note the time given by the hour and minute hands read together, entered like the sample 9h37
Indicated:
6h00
